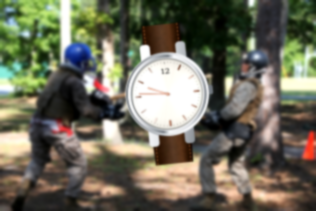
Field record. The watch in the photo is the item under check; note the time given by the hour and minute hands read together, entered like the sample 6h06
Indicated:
9h46
